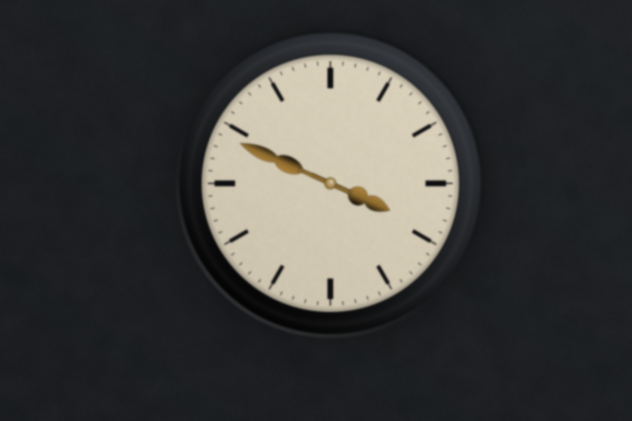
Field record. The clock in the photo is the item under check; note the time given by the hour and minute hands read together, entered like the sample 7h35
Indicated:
3h49
